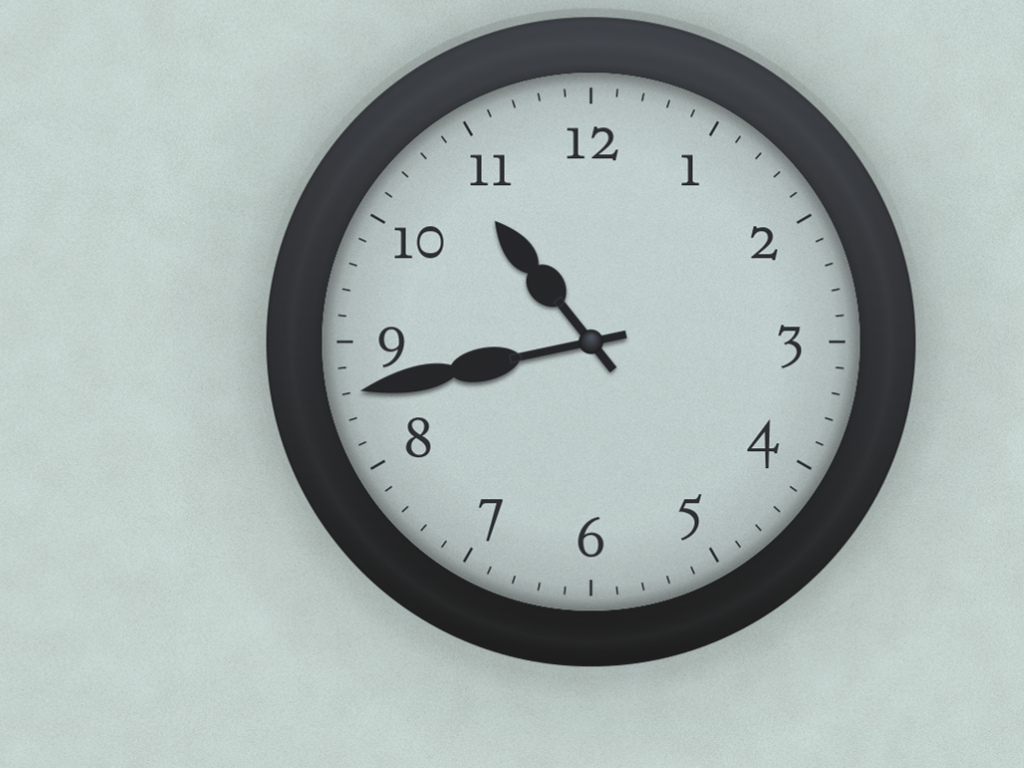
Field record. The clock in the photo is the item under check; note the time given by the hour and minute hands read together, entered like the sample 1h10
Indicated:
10h43
